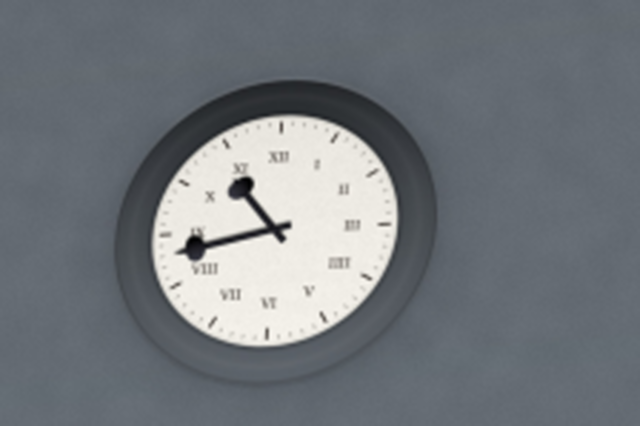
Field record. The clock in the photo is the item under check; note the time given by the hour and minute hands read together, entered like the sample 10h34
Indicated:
10h43
